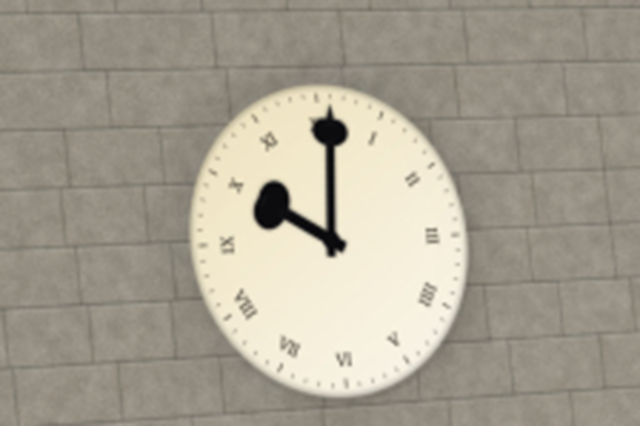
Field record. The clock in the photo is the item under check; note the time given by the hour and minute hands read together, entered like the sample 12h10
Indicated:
10h01
